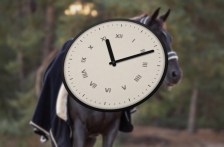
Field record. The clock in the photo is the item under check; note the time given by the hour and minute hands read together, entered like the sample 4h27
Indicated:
11h11
